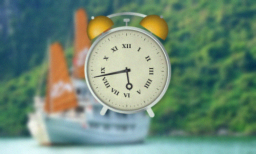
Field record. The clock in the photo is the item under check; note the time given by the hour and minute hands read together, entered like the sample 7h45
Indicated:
5h43
